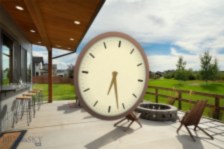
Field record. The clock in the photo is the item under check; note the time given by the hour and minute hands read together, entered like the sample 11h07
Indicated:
6h27
